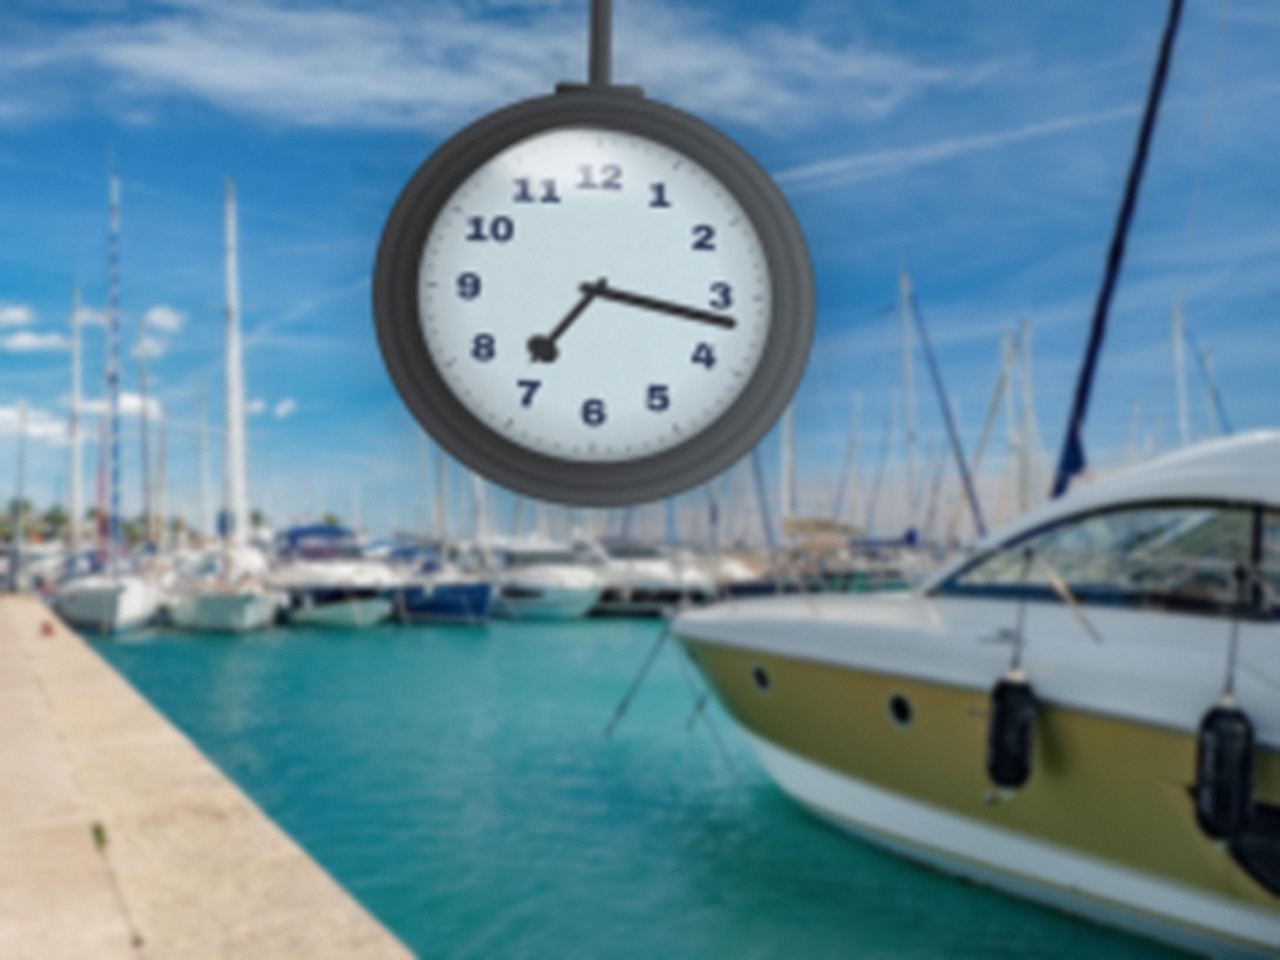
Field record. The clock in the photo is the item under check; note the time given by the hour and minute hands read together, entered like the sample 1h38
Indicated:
7h17
